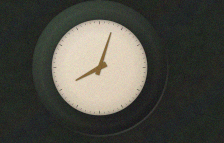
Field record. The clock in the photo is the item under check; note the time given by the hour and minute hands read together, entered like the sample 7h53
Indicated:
8h03
